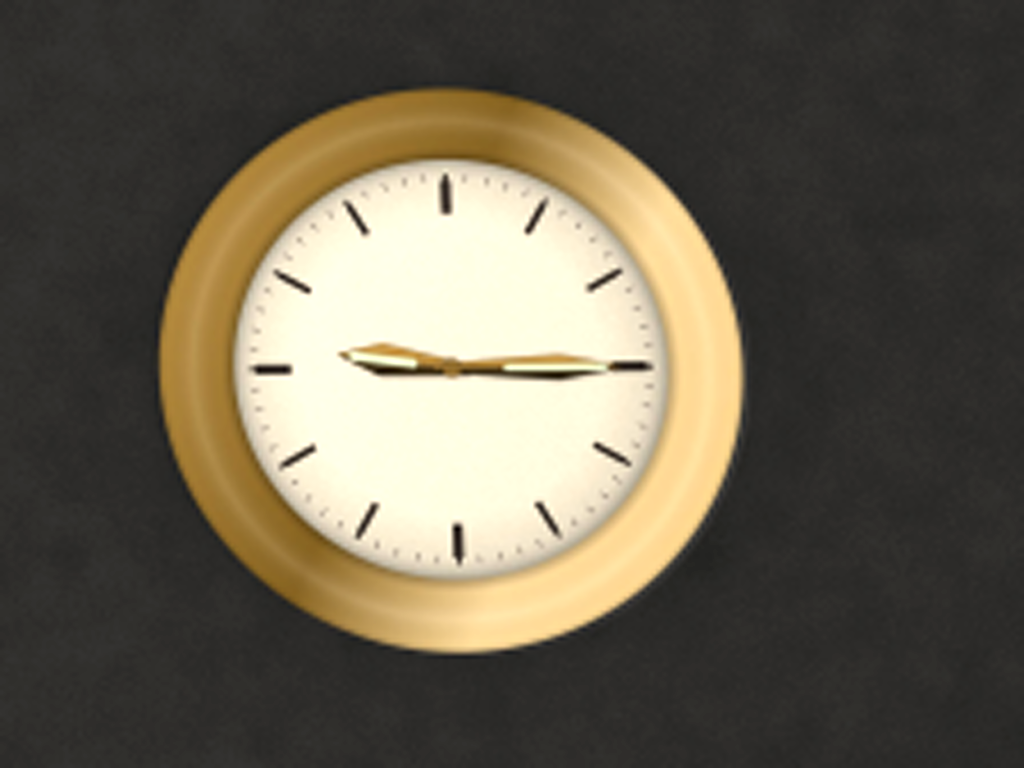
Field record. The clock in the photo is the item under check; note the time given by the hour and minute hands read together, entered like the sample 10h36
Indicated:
9h15
